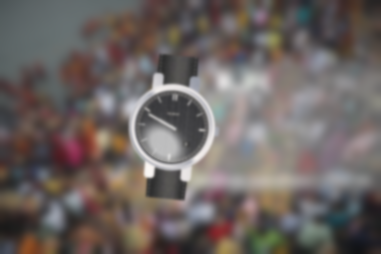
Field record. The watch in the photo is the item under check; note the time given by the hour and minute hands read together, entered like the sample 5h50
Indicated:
9h49
